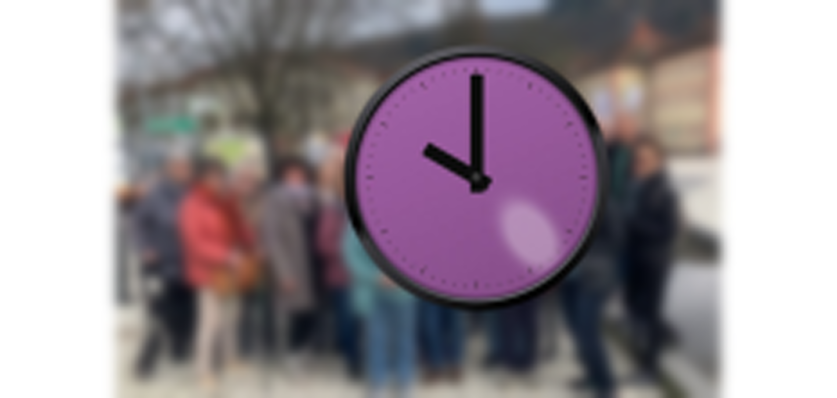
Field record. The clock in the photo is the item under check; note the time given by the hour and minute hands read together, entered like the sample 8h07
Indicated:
10h00
